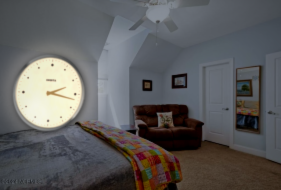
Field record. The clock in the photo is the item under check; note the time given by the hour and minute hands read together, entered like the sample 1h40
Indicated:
2h17
